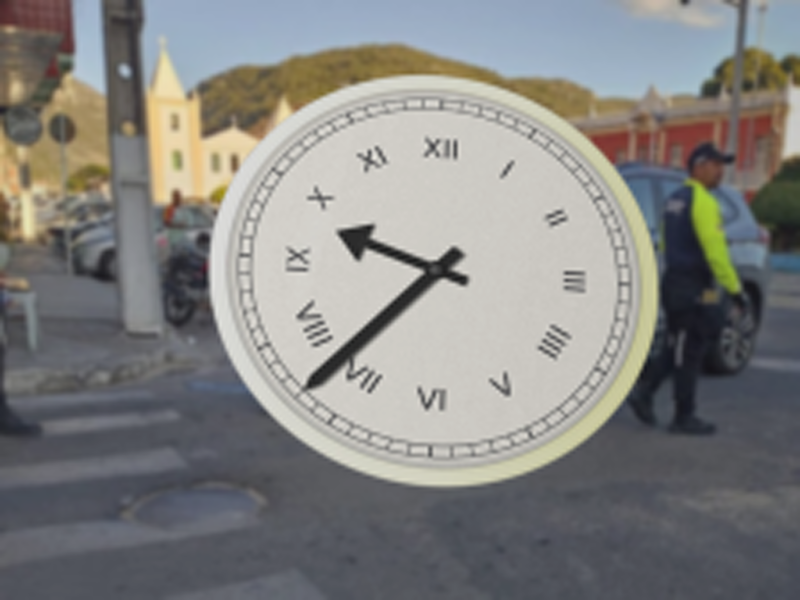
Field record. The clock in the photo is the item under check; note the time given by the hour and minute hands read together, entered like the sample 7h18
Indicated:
9h37
